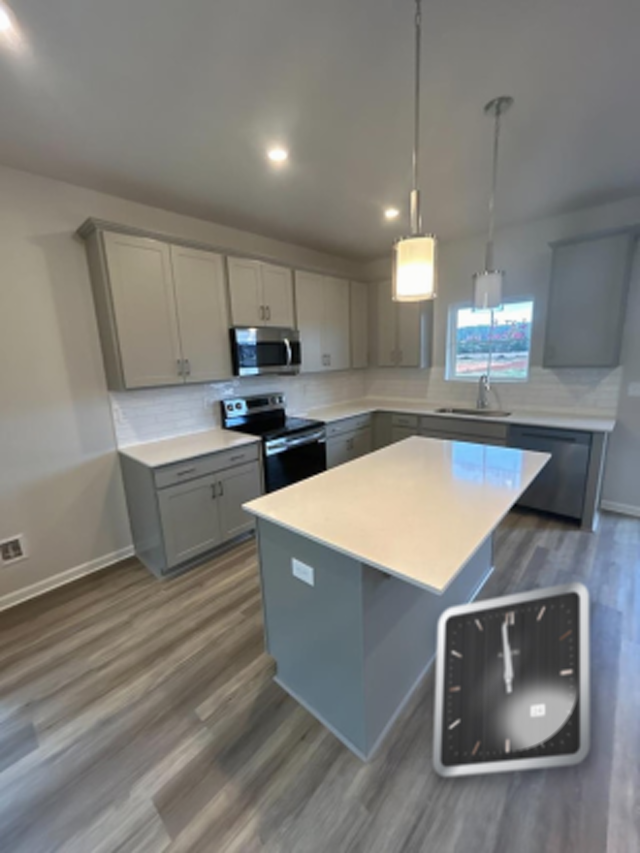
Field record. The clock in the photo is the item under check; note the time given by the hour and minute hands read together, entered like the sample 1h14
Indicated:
11h59
